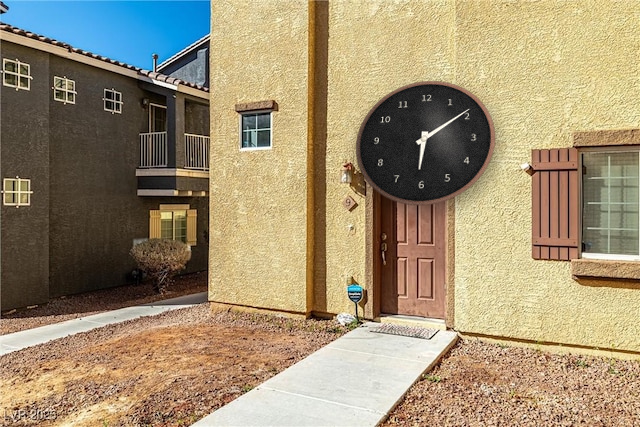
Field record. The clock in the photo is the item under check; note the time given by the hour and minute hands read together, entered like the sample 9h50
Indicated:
6h09
